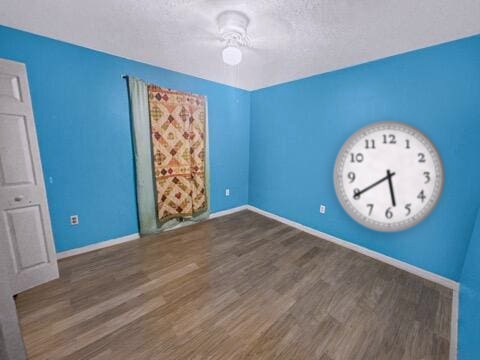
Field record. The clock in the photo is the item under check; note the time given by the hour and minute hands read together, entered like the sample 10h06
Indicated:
5h40
